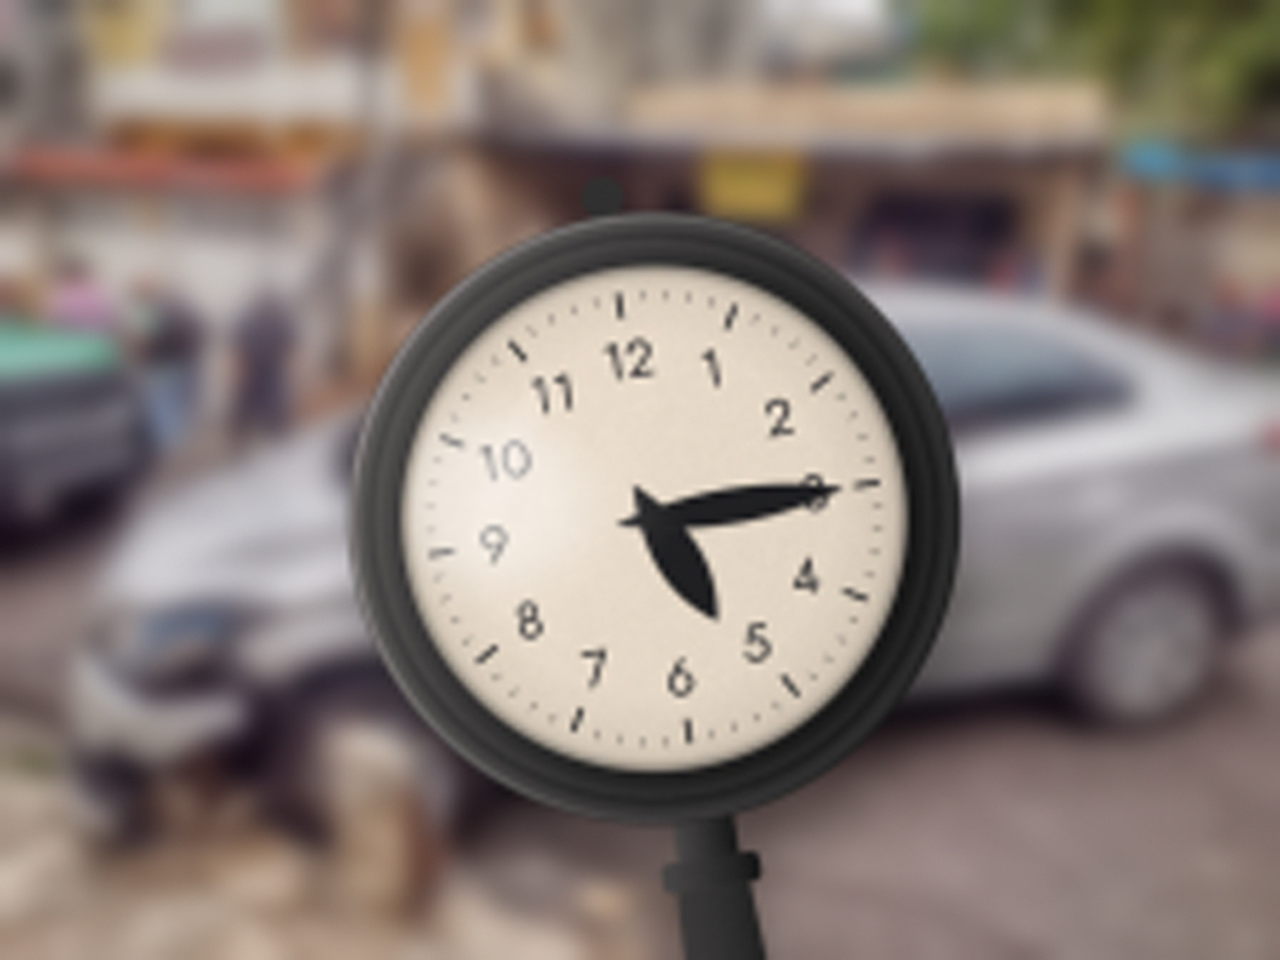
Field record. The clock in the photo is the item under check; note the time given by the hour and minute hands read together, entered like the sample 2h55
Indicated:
5h15
